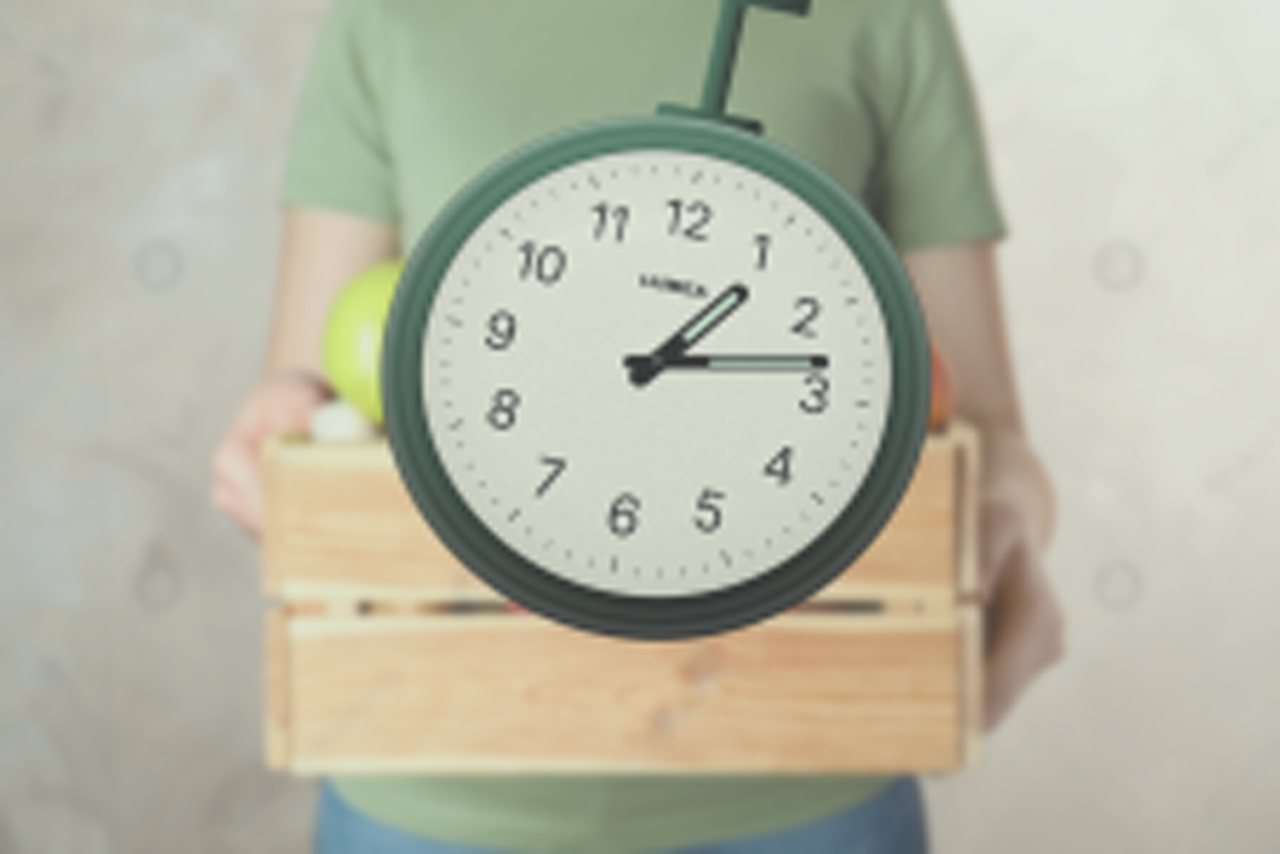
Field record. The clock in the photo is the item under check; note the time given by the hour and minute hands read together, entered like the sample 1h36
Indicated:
1h13
